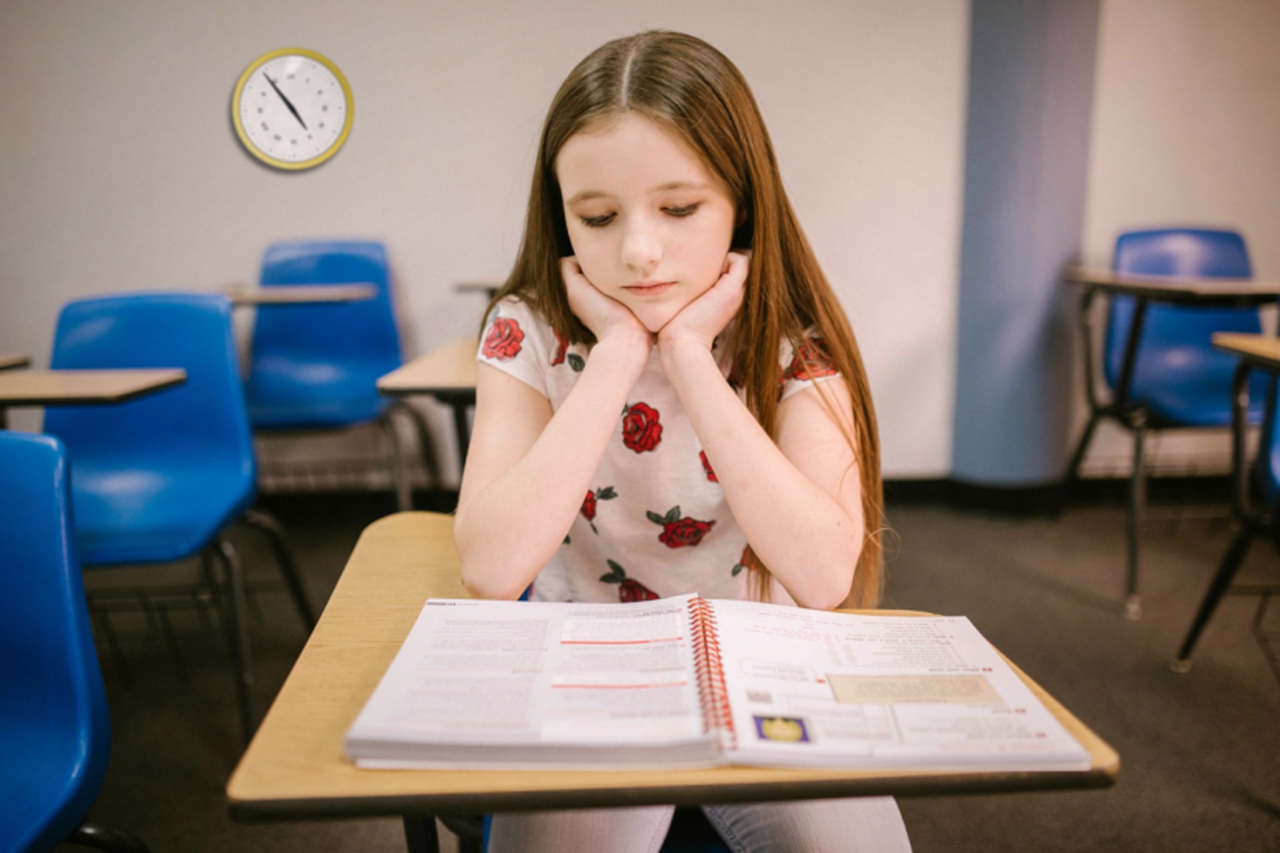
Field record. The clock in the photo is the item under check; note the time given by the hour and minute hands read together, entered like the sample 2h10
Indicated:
4h54
